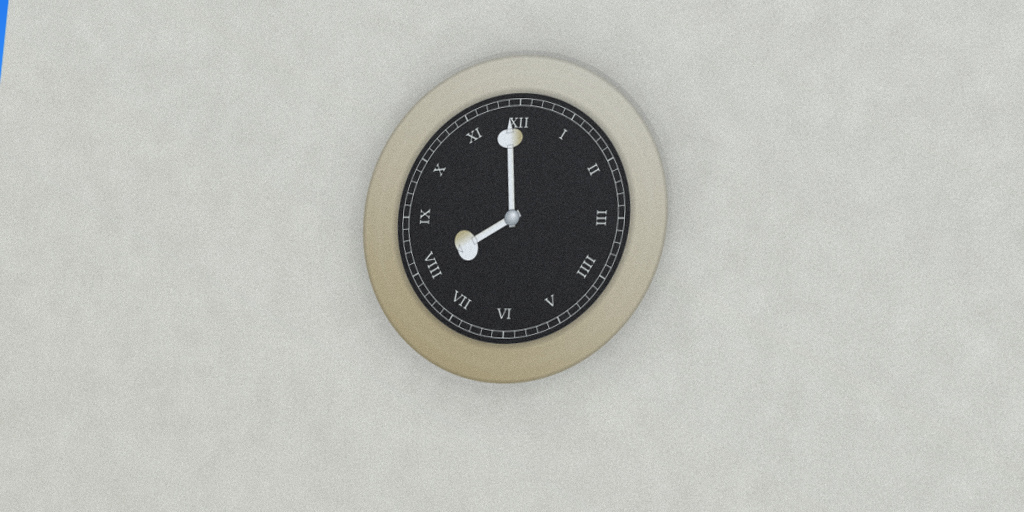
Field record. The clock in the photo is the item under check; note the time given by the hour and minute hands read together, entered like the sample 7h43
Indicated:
7h59
